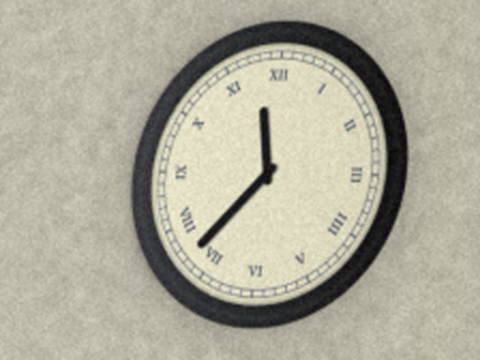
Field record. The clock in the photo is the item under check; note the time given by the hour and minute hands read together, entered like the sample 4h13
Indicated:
11h37
